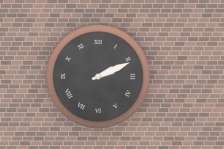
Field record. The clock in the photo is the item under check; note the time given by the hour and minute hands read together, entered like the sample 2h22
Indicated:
2h11
